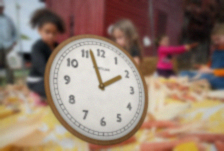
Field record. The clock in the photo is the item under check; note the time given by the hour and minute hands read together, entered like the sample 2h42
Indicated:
1h57
